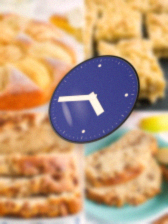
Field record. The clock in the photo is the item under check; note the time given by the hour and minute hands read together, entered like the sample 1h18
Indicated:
4h45
